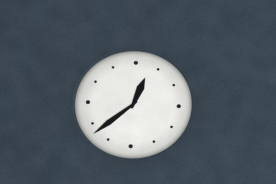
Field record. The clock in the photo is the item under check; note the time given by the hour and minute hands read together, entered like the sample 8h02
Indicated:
12h38
